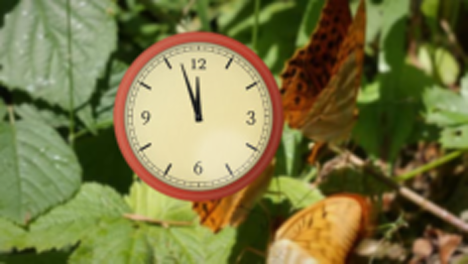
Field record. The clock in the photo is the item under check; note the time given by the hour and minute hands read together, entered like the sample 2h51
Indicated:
11h57
